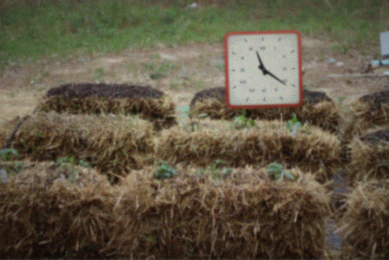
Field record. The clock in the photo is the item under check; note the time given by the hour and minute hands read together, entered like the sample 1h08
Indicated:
11h21
